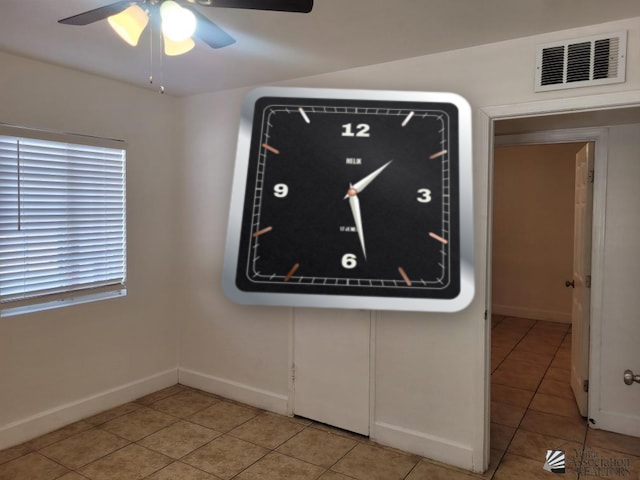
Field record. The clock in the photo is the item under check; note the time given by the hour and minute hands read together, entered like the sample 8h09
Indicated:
1h28
